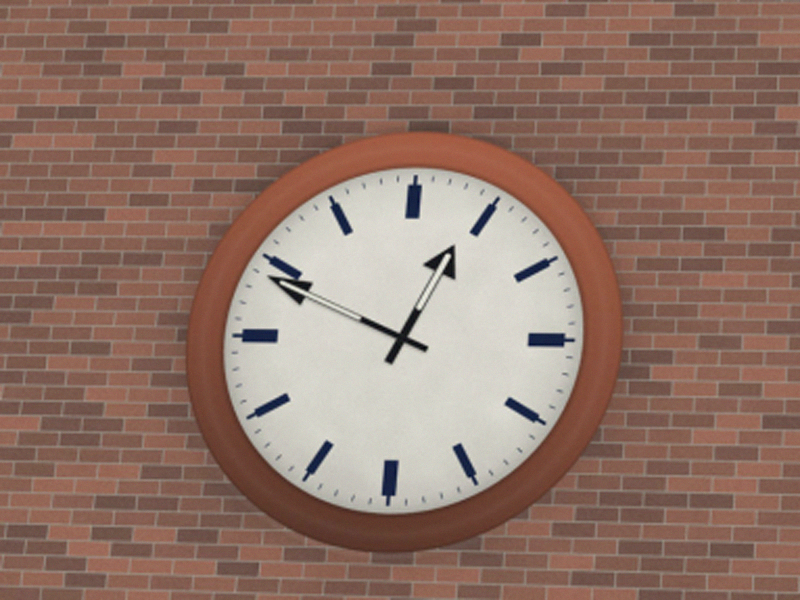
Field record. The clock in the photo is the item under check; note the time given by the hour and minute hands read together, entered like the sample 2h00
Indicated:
12h49
